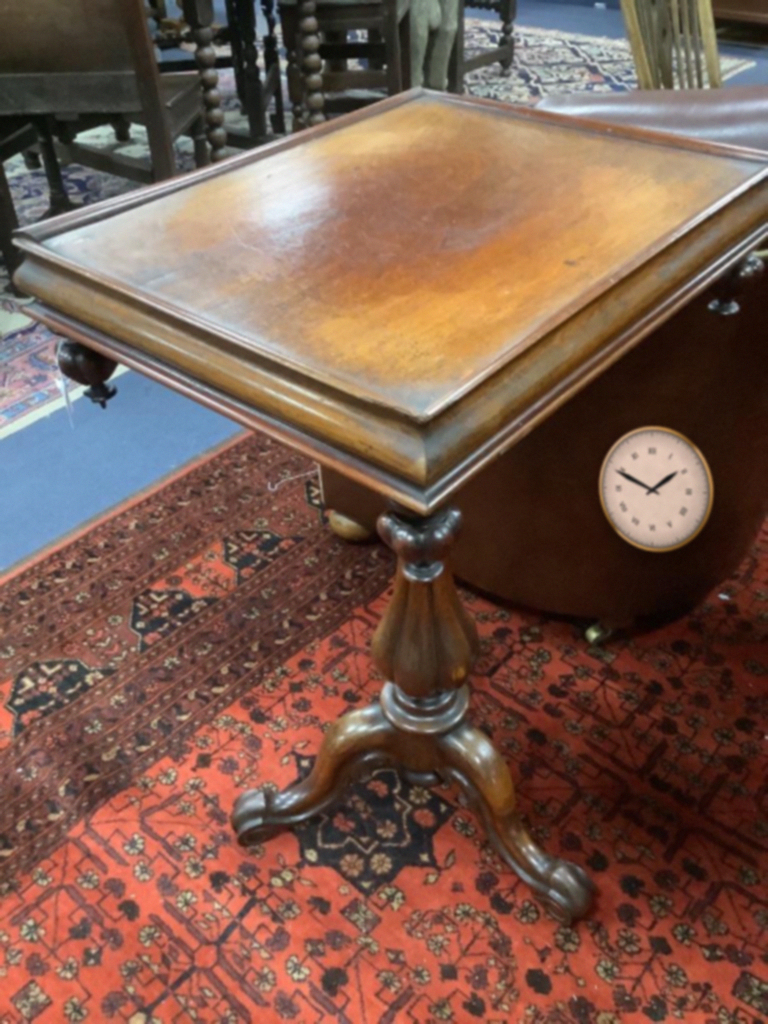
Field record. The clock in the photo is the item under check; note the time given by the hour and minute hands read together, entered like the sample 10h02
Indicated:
1h49
